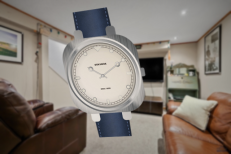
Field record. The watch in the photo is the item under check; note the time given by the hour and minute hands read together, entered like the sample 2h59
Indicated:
10h10
